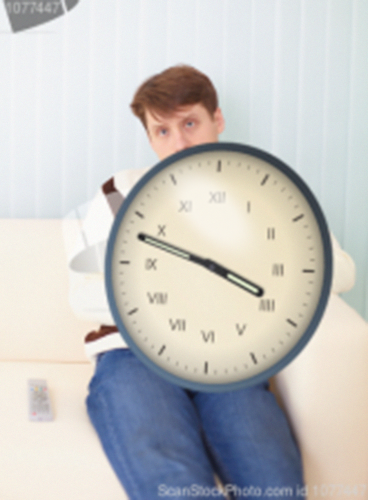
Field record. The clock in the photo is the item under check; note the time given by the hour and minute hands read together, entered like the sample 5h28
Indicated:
3h48
